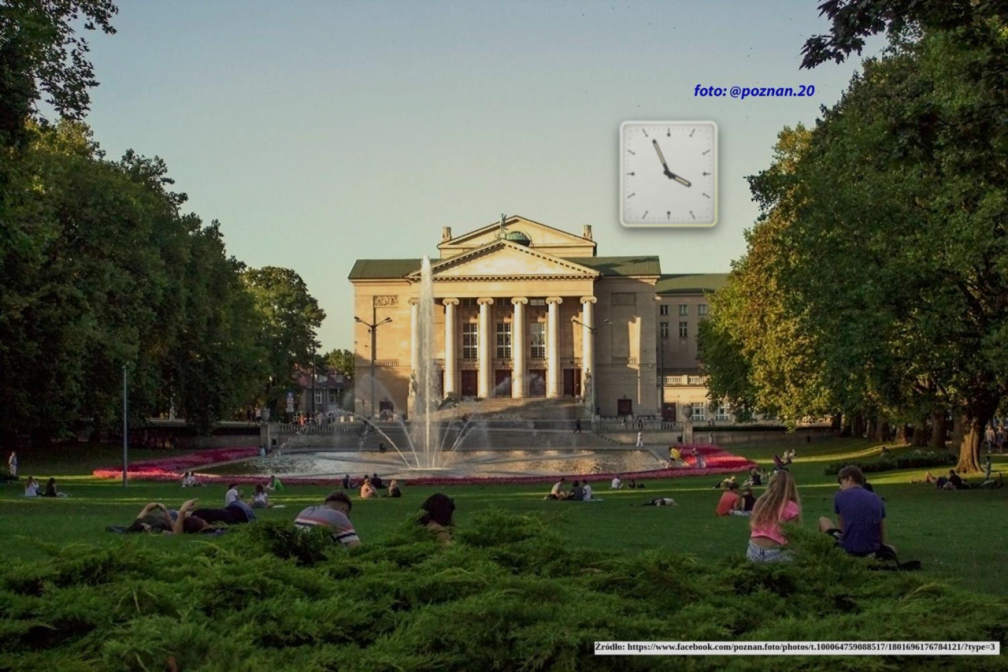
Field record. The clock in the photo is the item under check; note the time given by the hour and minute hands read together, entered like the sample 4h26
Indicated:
3h56
